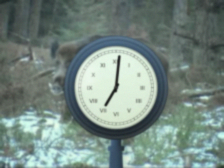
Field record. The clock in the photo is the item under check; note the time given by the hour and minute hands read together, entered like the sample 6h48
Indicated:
7h01
